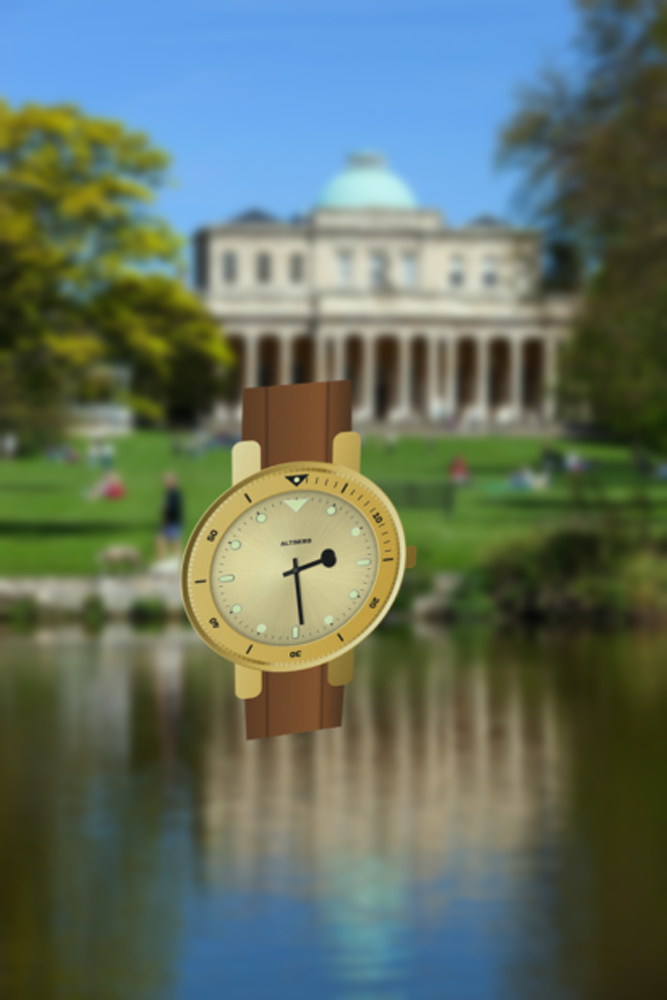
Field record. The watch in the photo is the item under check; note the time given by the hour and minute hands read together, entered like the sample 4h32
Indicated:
2h29
